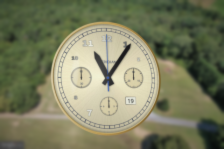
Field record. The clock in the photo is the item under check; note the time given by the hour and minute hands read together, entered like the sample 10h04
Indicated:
11h06
